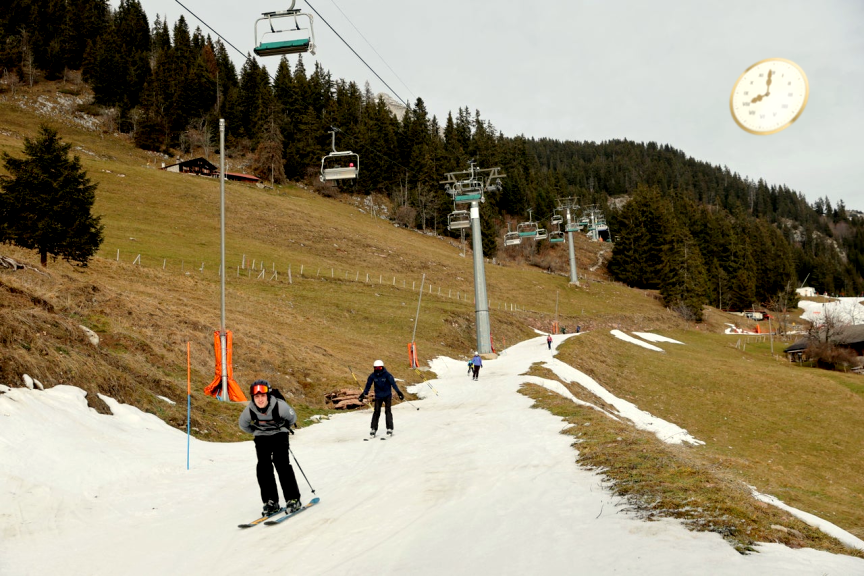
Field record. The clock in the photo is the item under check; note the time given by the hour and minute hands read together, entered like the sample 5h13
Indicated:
7h59
